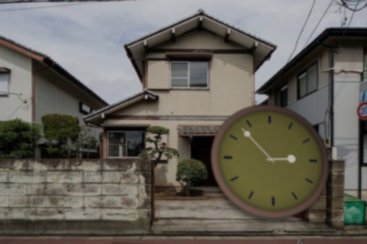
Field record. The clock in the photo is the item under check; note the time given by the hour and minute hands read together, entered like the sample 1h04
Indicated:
2h53
